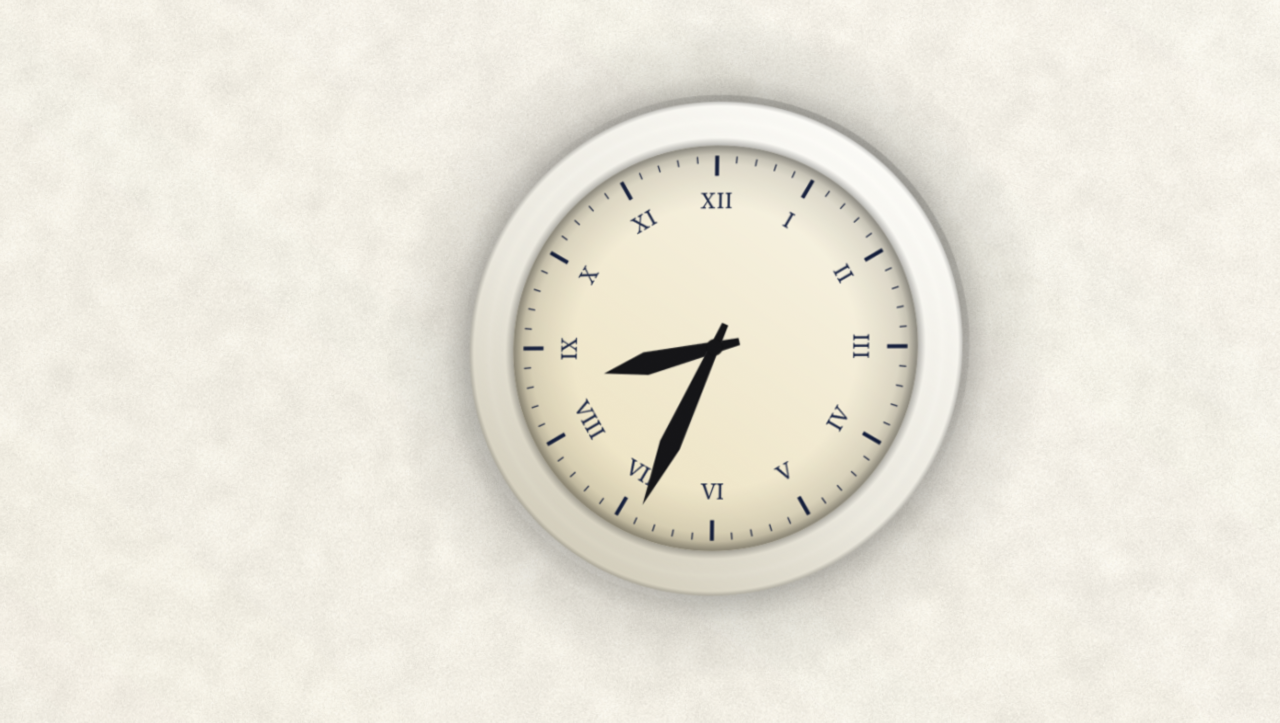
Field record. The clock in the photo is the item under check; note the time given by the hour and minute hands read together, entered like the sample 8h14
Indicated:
8h34
